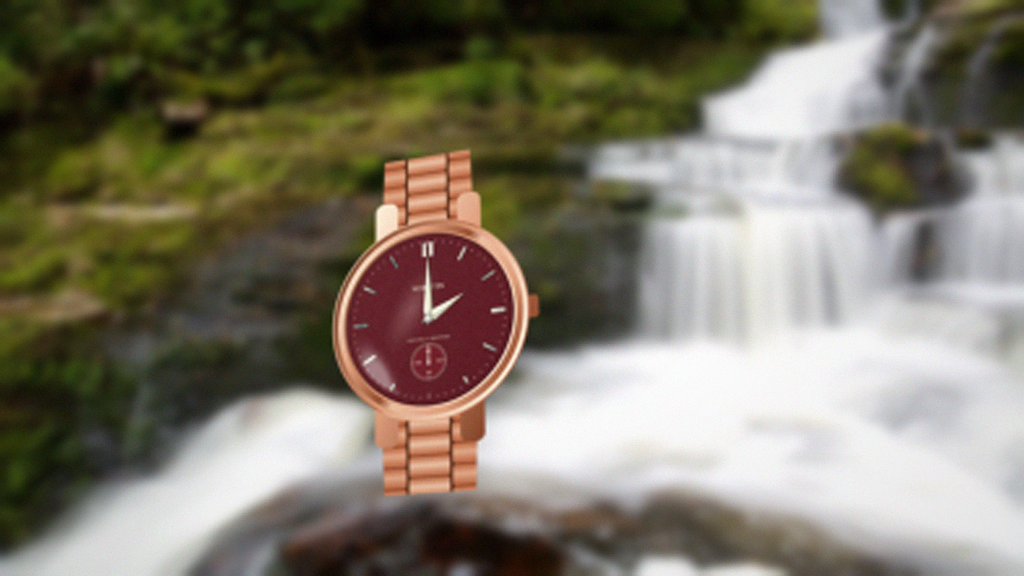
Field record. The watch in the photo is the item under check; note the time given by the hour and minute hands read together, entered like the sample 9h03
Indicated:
2h00
